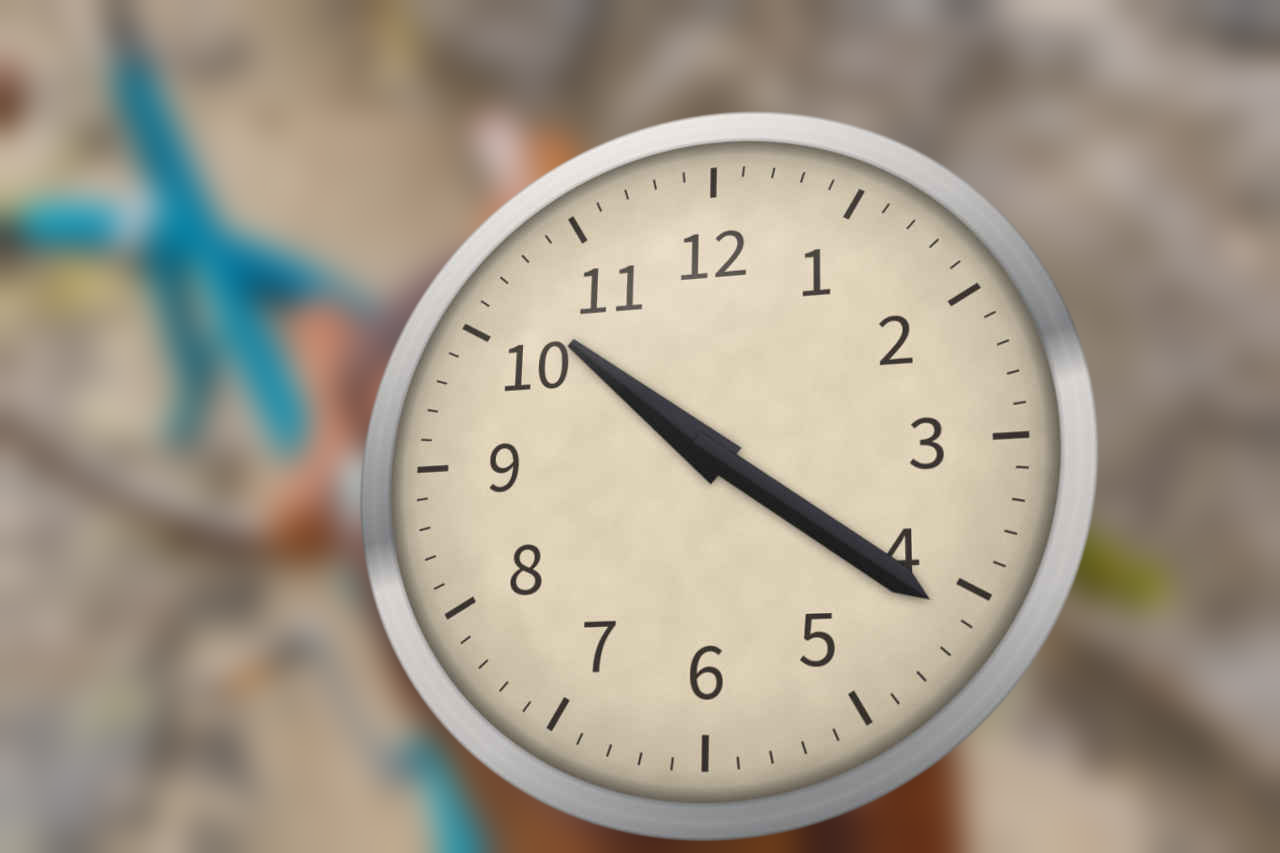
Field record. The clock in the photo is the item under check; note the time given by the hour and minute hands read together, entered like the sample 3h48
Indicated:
10h21
